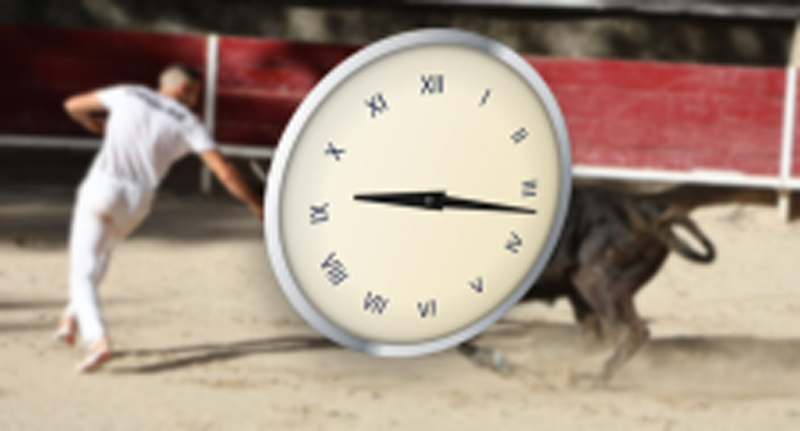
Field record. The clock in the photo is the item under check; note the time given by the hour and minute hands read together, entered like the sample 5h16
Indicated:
9h17
